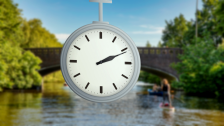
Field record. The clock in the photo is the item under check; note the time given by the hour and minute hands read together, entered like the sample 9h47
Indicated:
2h11
